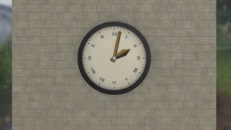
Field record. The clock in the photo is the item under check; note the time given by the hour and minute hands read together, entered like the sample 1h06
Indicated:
2h02
